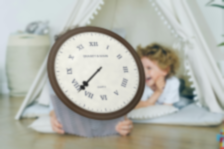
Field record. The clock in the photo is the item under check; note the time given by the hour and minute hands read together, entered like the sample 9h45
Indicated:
7h38
